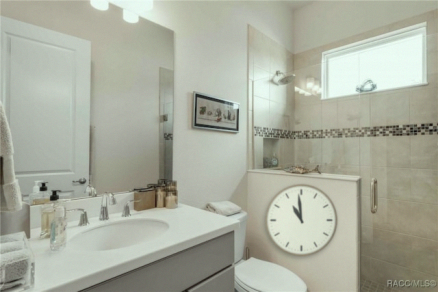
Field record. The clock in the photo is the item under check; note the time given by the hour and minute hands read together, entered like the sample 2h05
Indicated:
10h59
